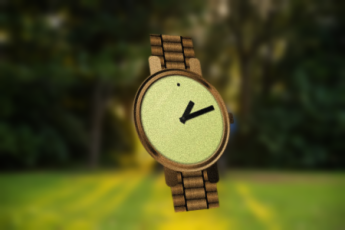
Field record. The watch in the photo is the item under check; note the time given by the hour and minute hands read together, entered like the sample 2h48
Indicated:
1h12
